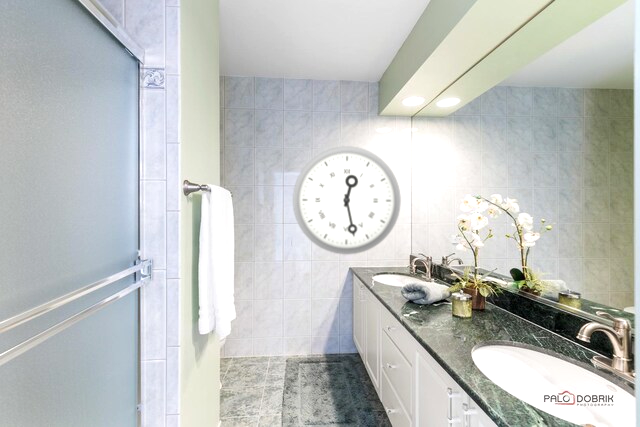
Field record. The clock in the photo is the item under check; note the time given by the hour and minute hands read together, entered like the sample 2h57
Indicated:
12h28
